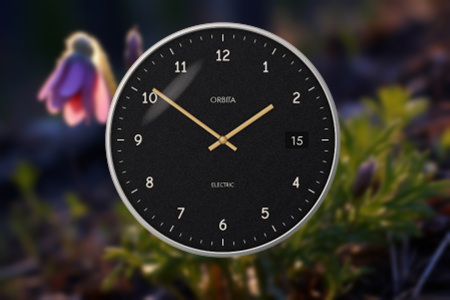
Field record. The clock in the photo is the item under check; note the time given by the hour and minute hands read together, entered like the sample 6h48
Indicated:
1h51
